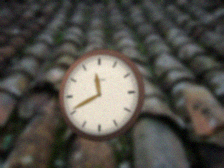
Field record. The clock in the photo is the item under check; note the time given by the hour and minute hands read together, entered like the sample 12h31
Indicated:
11h41
